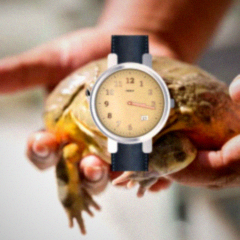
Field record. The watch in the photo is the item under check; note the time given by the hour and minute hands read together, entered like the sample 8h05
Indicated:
3h17
